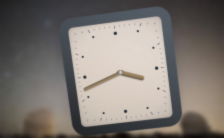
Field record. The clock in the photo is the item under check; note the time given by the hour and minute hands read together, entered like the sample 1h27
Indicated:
3h42
